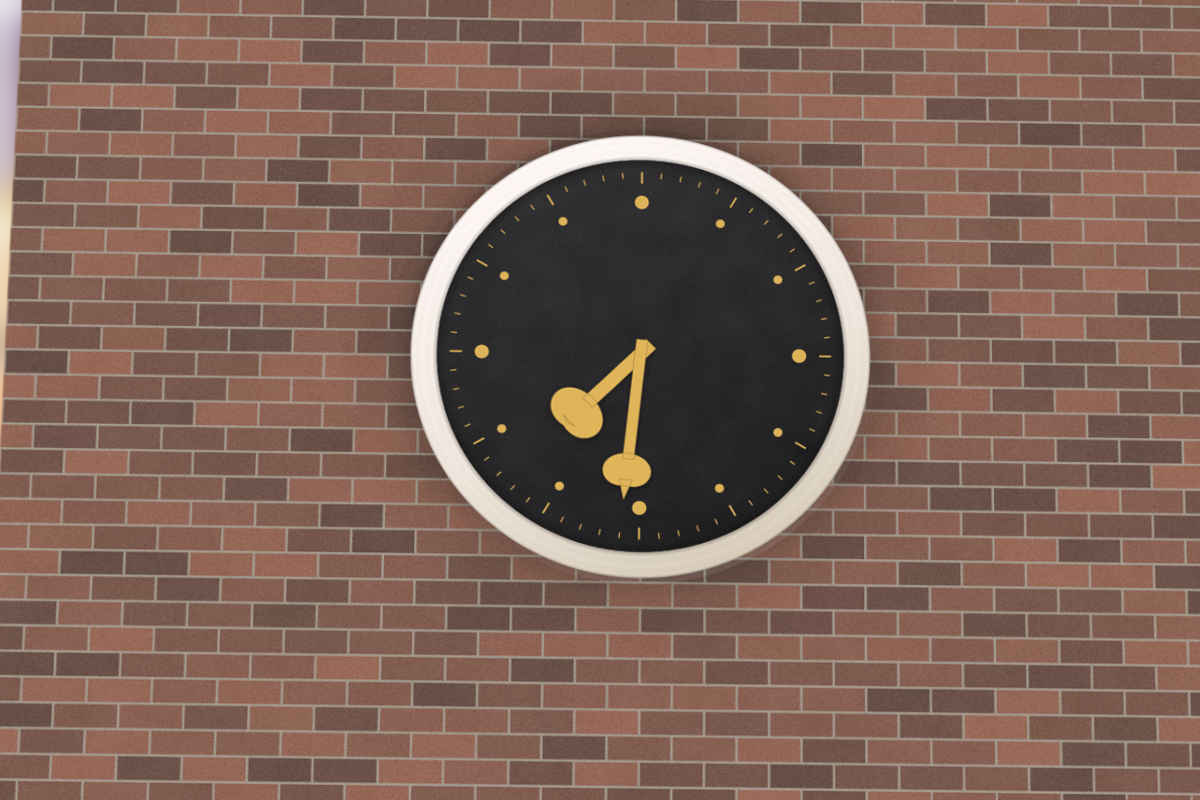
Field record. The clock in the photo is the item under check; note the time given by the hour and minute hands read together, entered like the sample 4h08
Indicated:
7h31
